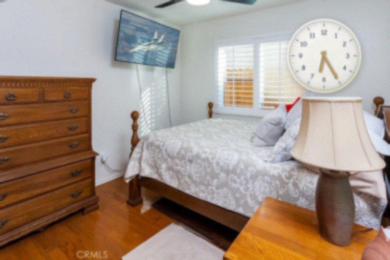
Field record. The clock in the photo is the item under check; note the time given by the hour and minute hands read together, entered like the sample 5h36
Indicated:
6h25
